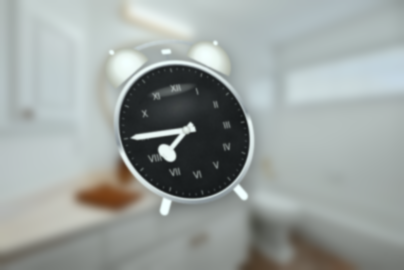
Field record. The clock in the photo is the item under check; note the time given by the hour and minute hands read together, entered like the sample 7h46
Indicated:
7h45
